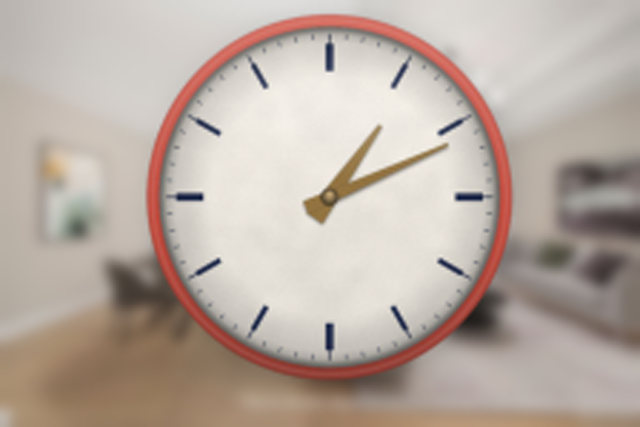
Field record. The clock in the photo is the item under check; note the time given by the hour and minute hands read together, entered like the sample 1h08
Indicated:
1h11
